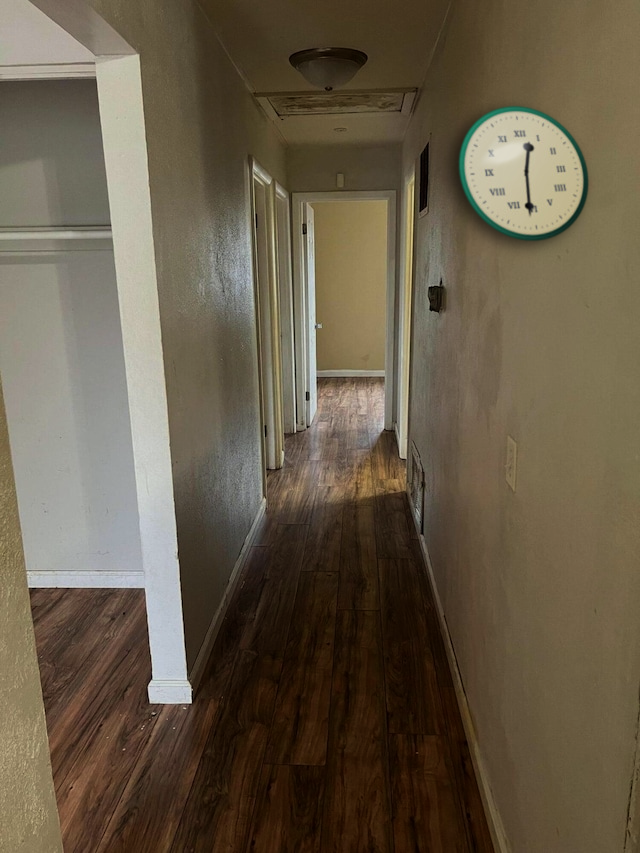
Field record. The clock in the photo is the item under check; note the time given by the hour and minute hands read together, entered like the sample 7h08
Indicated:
12h31
